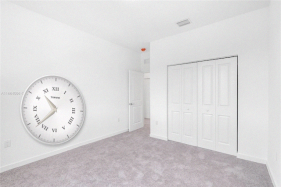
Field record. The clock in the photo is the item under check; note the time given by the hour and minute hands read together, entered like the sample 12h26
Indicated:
10h38
